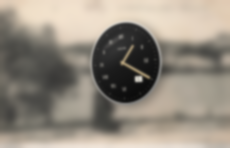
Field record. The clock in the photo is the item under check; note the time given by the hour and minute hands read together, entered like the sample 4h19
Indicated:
1h20
